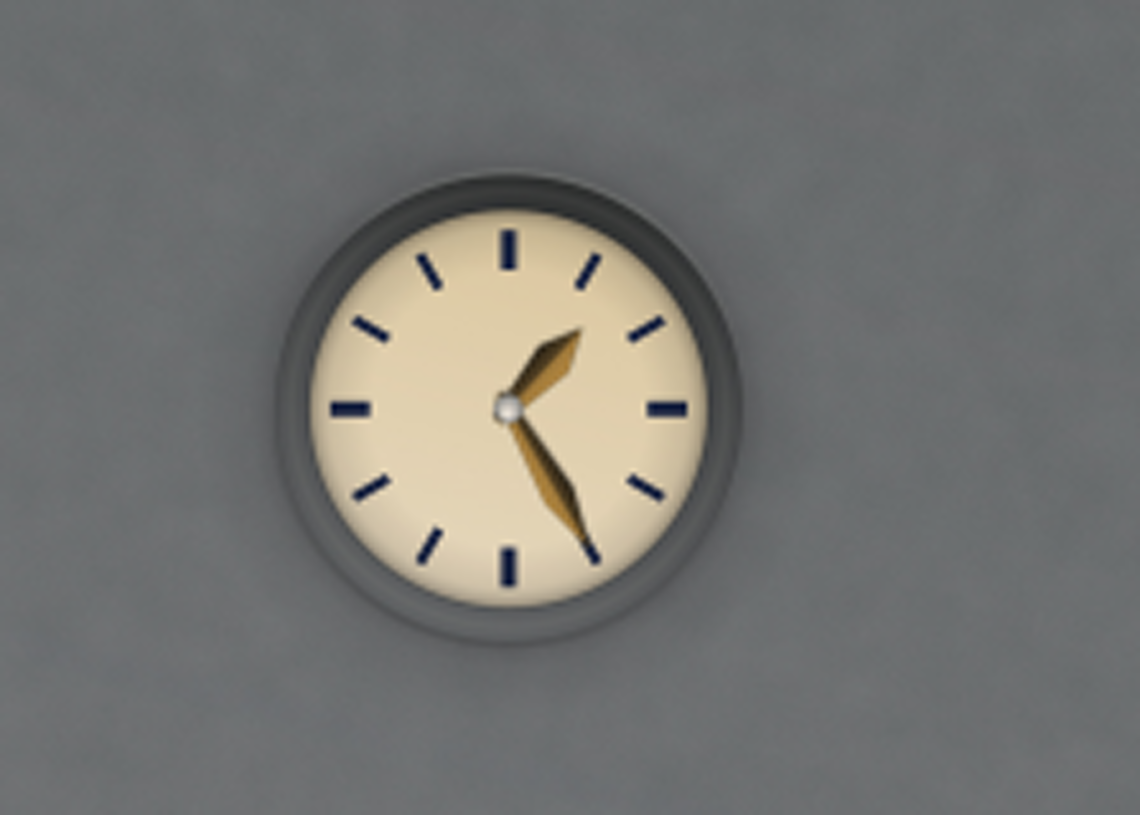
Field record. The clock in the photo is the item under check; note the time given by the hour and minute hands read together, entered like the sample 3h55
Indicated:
1h25
